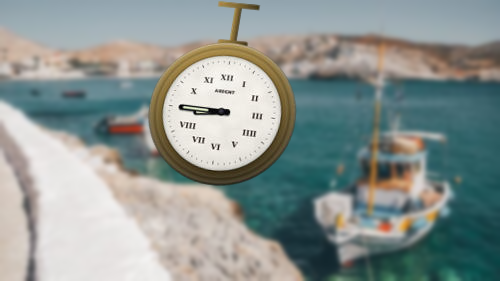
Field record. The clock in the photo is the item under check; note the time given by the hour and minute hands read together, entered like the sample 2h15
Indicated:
8h45
